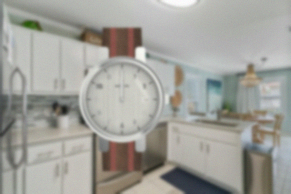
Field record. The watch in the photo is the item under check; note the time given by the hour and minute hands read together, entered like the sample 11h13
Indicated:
12h00
